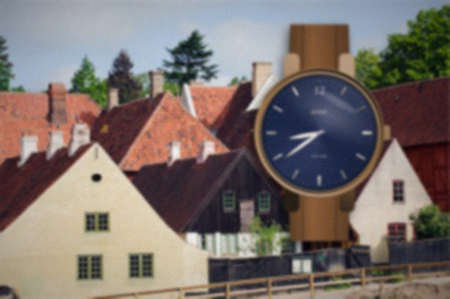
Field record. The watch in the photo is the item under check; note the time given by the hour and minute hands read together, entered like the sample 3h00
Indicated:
8h39
